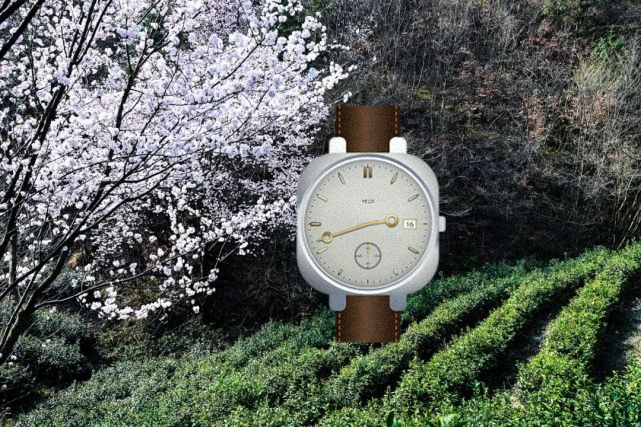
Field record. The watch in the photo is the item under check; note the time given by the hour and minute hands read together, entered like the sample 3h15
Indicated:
2h42
